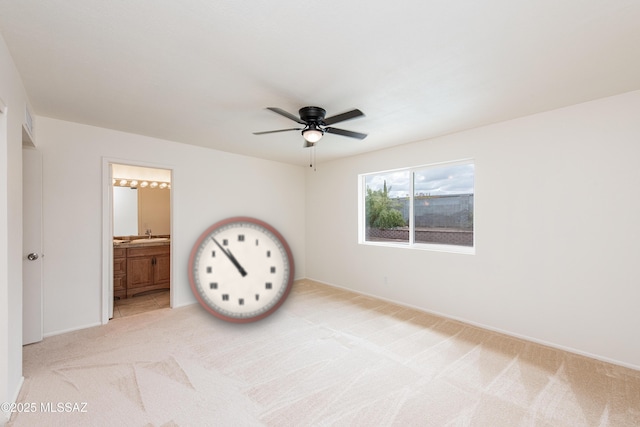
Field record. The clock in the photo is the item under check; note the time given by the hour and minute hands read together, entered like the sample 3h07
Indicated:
10h53
